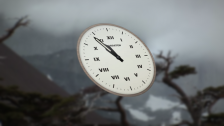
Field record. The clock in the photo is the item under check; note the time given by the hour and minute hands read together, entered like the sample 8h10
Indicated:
10h54
